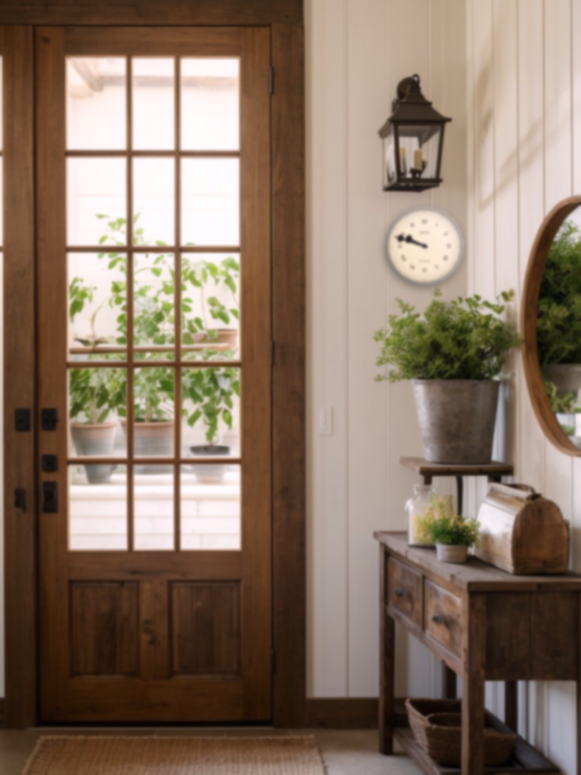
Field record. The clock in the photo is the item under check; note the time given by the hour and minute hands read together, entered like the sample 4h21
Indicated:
9h48
